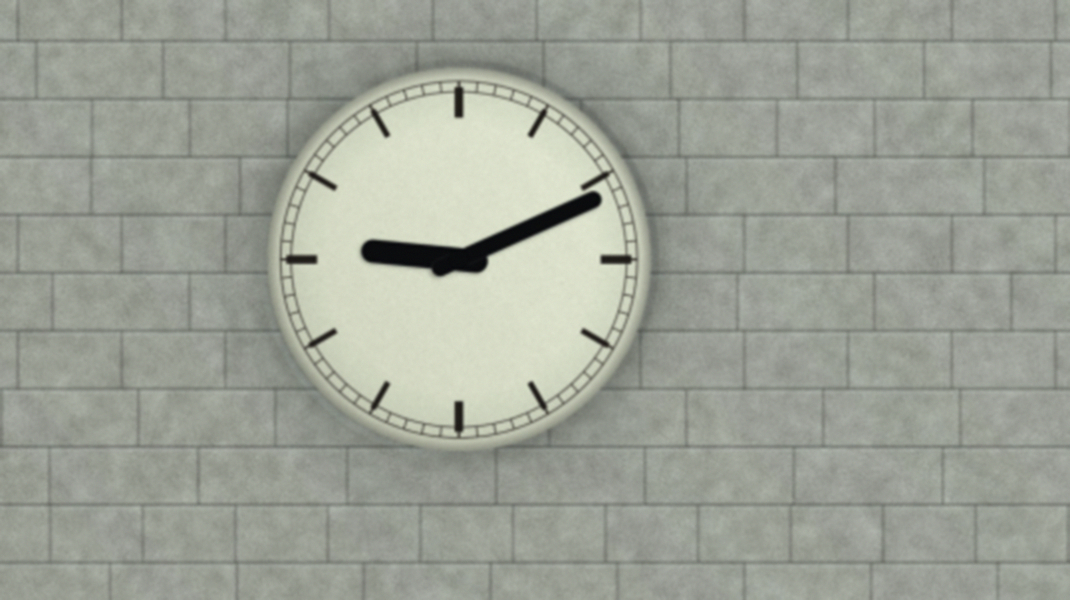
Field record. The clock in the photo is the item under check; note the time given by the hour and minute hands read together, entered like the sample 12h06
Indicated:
9h11
